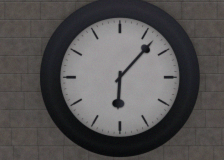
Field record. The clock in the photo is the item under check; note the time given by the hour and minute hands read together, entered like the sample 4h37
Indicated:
6h07
